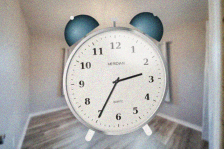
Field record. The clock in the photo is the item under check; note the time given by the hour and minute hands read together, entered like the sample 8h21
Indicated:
2h35
